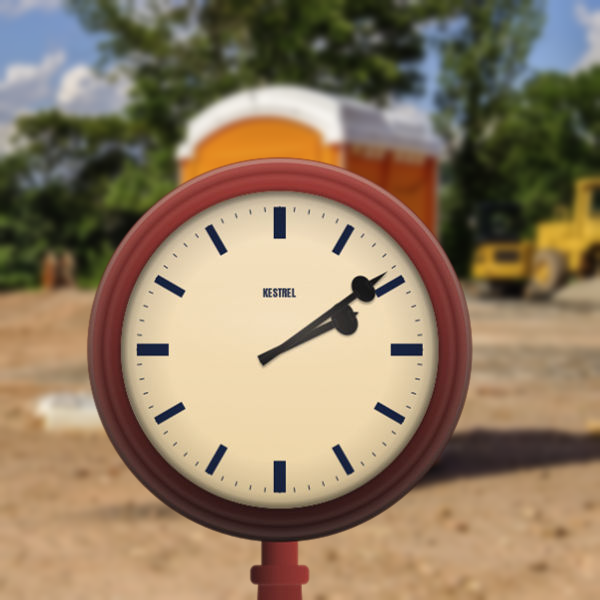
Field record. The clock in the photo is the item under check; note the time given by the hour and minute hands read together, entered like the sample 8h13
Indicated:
2h09
